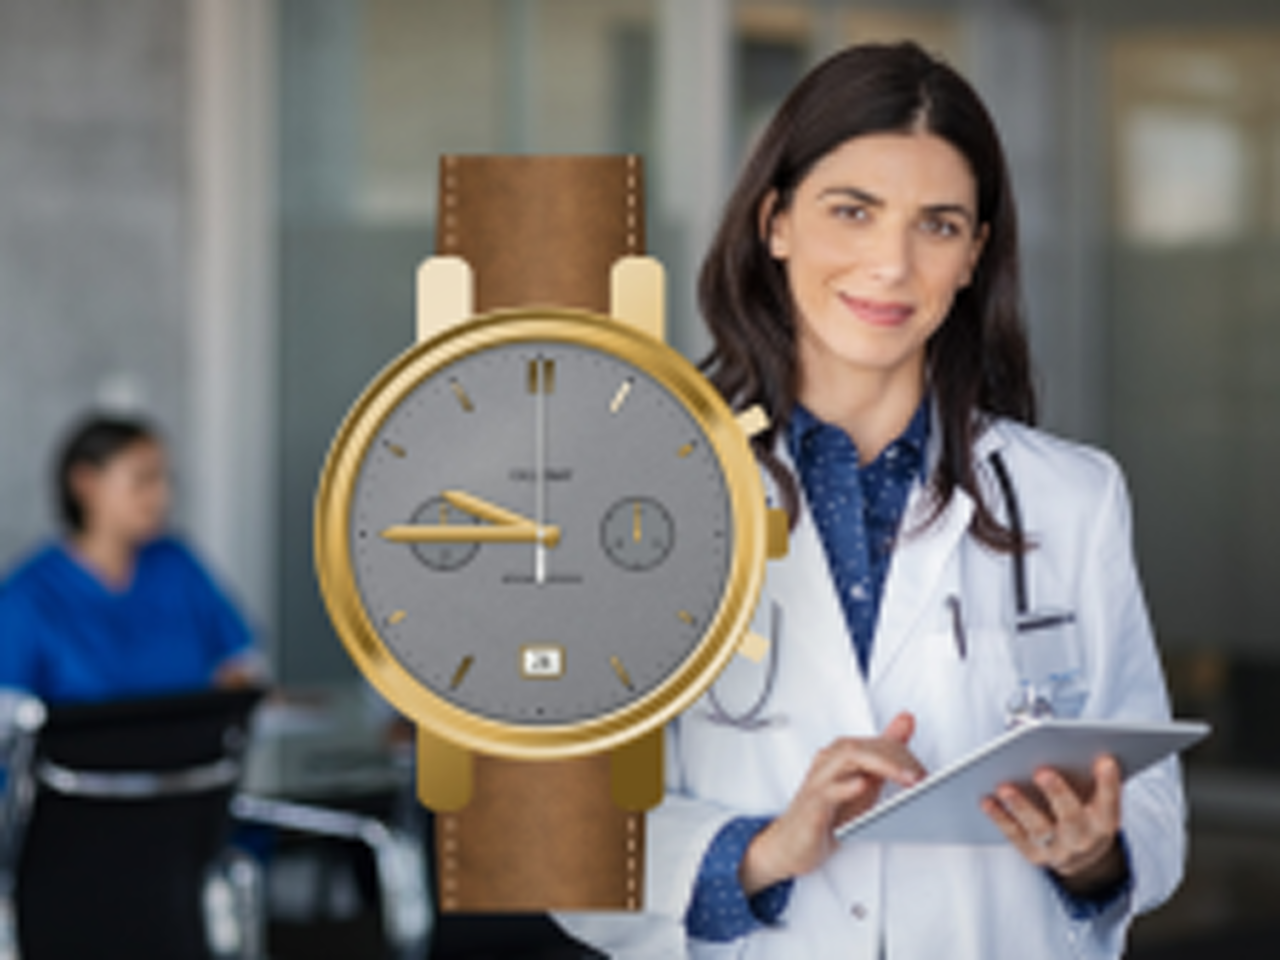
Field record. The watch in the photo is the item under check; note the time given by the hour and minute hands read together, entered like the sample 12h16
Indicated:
9h45
